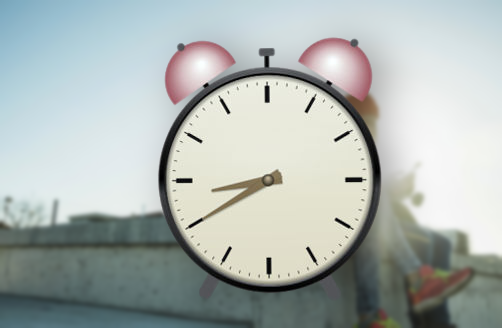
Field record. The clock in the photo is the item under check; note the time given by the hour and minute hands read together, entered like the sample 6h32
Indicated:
8h40
